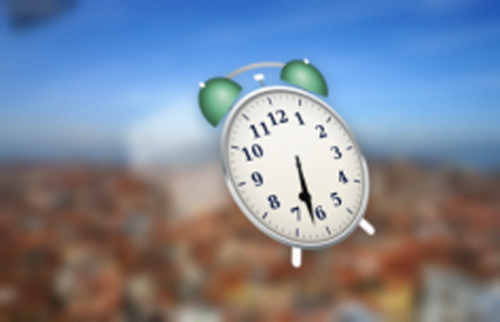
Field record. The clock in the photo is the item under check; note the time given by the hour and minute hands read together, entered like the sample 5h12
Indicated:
6h32
